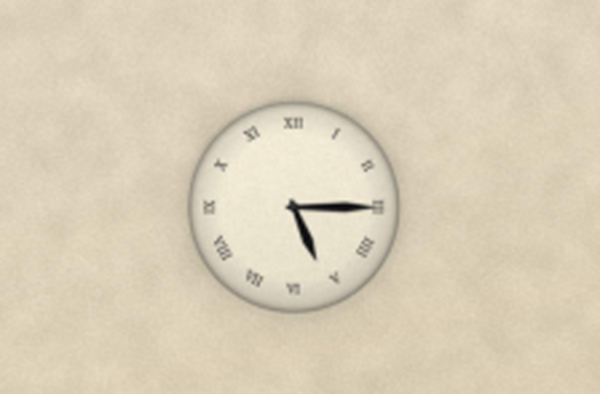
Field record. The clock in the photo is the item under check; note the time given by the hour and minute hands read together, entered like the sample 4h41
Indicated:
5h15
